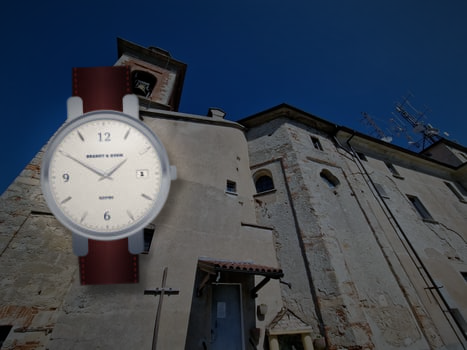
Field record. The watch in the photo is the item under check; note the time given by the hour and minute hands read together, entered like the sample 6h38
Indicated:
1h50
